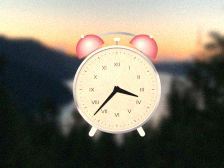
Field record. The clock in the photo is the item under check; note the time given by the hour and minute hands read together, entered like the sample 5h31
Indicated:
3h37
